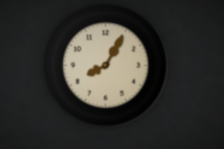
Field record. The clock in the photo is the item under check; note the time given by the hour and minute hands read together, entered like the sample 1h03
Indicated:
8h05
